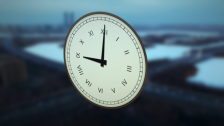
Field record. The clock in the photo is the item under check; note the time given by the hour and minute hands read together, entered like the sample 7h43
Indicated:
9h00
